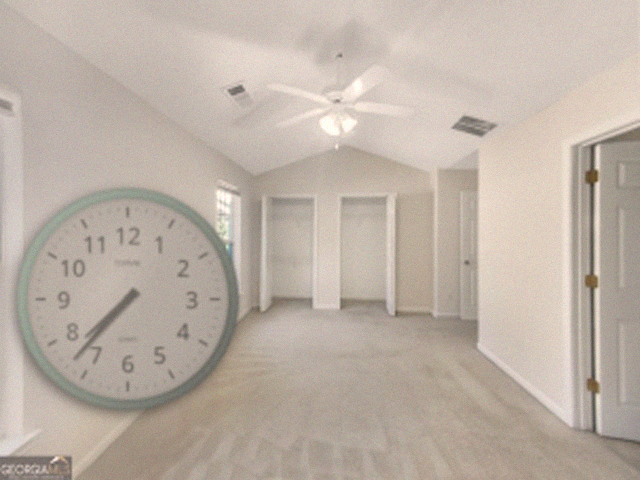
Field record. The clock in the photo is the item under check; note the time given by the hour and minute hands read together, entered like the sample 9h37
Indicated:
7h37
